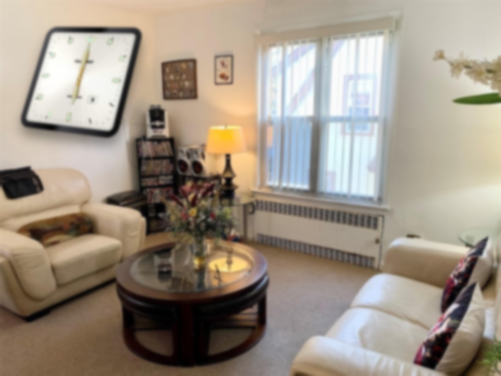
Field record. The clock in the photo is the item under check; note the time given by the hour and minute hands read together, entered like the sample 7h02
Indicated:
6h00
